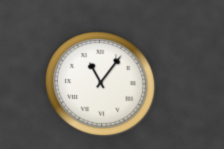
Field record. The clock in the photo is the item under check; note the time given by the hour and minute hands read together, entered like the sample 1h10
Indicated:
11h06
